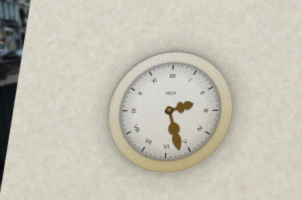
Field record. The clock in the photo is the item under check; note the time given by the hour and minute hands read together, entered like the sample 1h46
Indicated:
2h27
